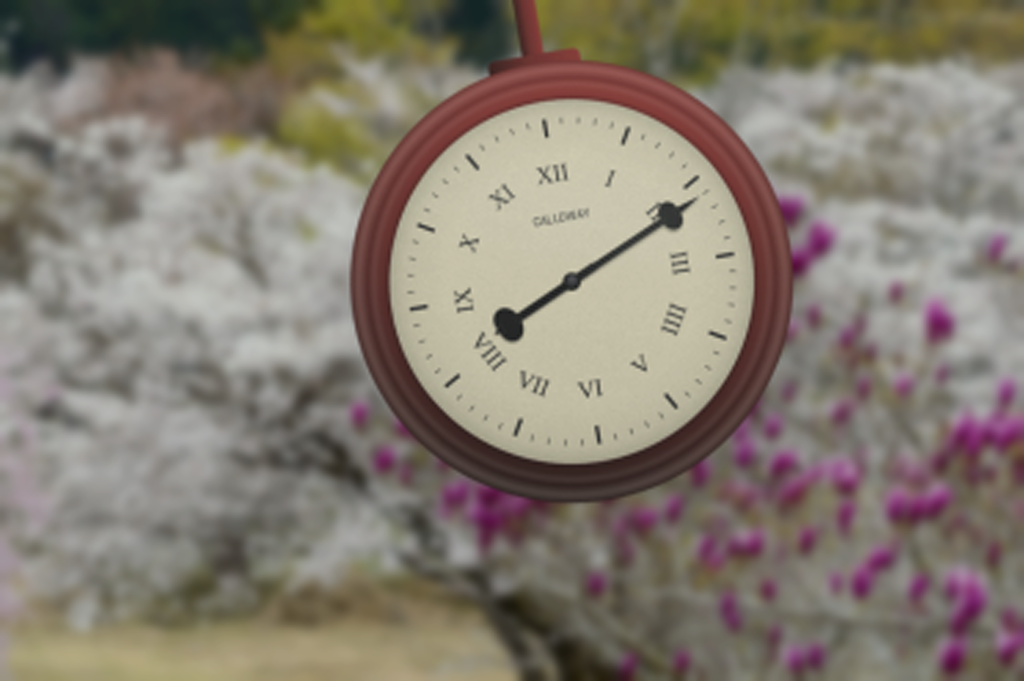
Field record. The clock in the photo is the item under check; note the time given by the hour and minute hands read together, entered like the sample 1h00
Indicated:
8h11
